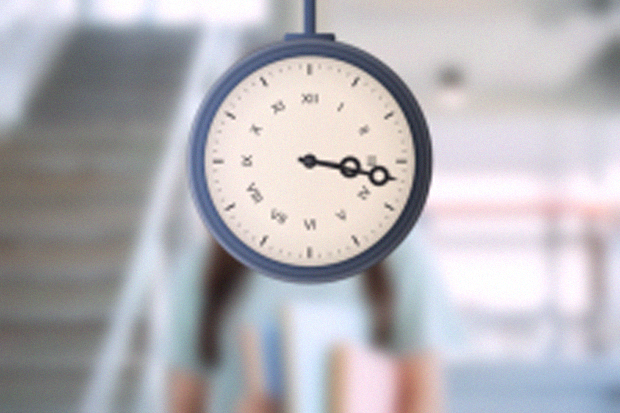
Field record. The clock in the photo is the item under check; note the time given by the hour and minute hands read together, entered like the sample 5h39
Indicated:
3h17
